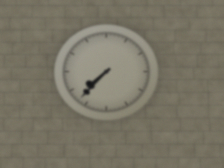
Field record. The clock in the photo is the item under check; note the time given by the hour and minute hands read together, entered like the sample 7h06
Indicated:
7h37
